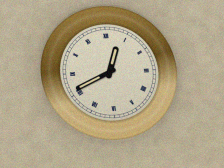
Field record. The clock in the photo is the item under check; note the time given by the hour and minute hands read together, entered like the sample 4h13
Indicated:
12h41
